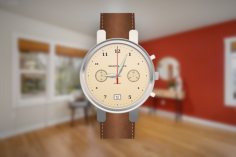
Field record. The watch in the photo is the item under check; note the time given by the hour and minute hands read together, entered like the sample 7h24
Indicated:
9h04
